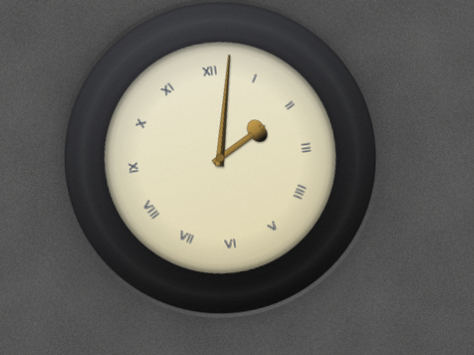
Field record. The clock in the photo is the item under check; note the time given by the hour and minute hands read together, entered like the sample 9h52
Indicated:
2h02
